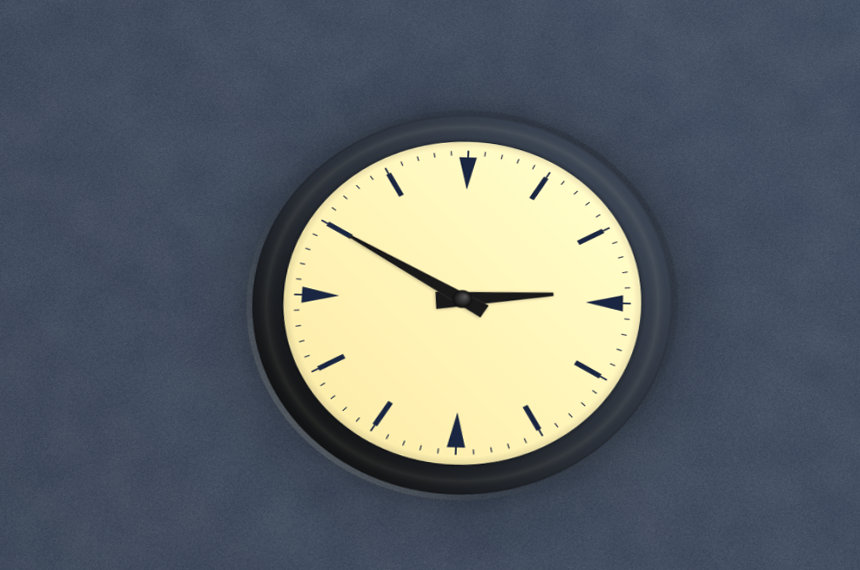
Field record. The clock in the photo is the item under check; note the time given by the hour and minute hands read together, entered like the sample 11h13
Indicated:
2h50
